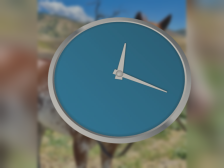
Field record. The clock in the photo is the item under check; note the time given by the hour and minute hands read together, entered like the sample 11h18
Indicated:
12h19
